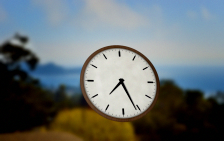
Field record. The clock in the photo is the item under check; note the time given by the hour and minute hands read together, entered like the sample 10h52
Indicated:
7h26
